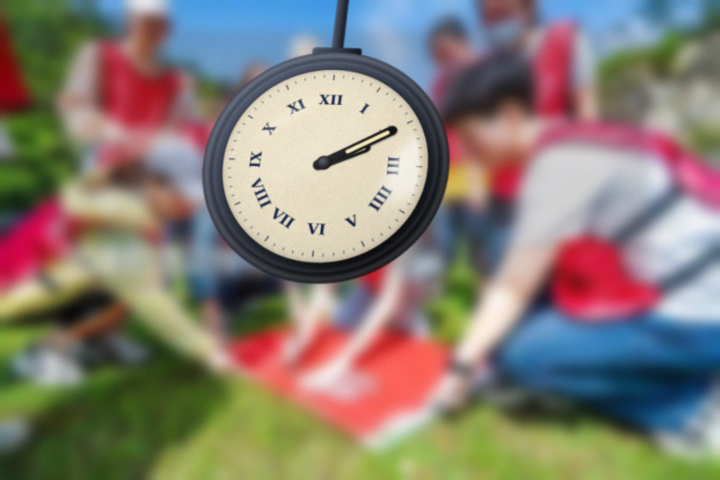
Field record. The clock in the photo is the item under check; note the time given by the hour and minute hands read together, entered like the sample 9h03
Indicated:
2h10
